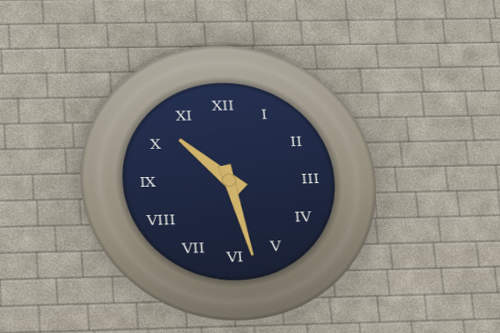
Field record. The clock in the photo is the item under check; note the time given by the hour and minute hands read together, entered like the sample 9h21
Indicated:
10h28
